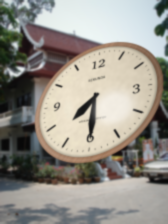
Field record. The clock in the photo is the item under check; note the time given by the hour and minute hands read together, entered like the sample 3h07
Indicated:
7h30
